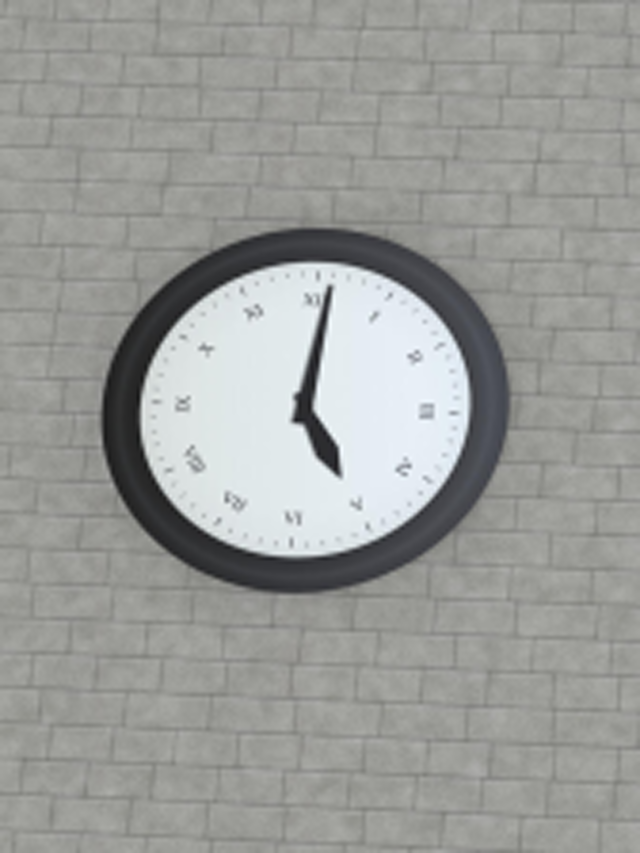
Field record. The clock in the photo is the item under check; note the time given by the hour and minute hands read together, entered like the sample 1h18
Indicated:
5h01
